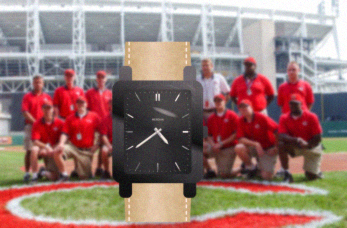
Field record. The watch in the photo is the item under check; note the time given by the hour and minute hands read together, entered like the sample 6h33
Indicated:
4h39
